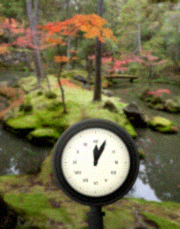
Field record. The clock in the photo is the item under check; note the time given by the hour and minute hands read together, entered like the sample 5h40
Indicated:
12h04
